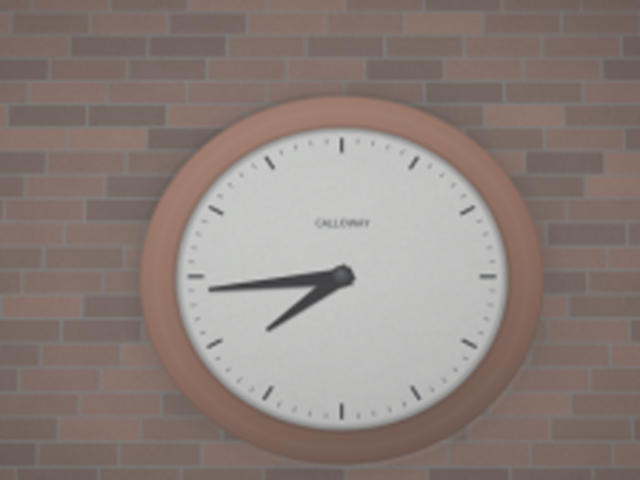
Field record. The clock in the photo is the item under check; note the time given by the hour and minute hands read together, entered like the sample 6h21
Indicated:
7h44
